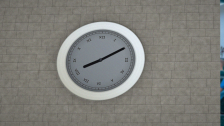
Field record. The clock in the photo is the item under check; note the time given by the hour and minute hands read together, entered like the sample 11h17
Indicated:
8h10
